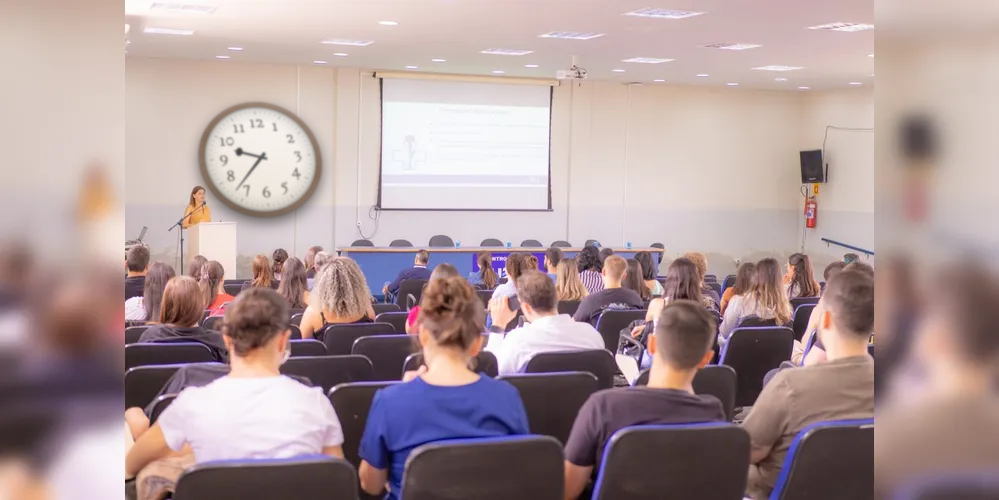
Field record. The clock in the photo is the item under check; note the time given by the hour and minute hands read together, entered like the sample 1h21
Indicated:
9h37
